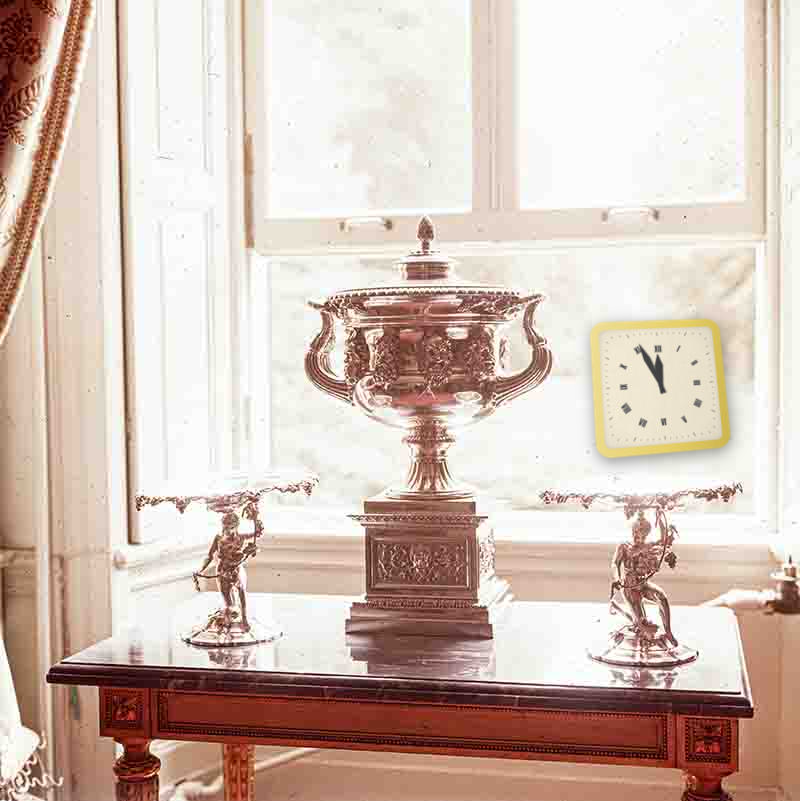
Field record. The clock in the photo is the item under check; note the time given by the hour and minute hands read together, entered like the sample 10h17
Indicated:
11h56
